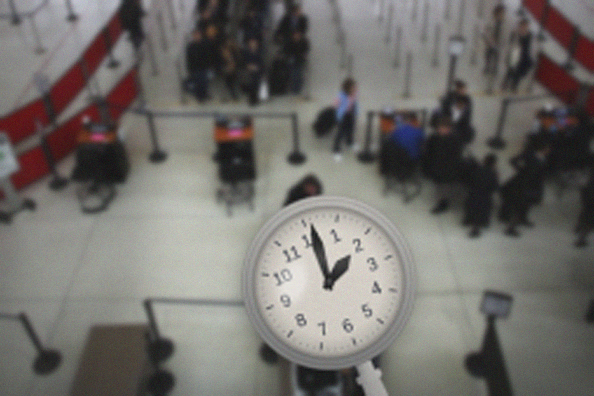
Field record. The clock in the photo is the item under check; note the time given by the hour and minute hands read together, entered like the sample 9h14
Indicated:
2h01
